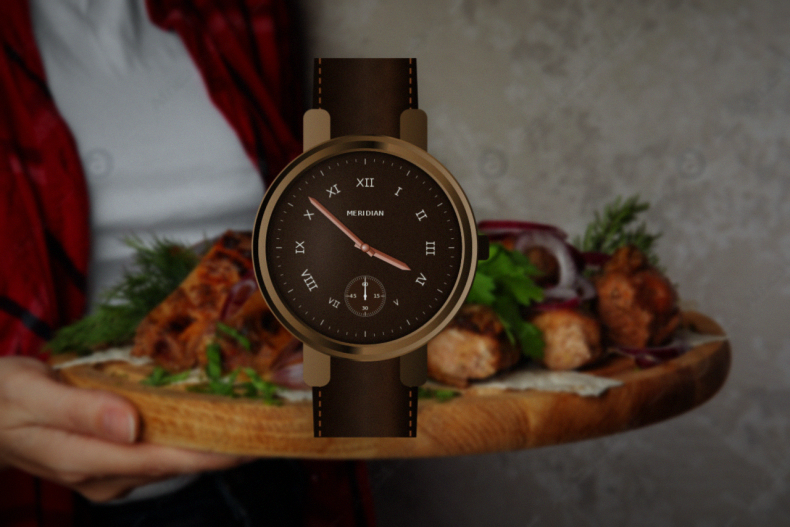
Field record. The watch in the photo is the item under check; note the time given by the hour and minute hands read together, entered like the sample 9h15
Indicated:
3h52
